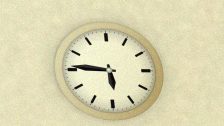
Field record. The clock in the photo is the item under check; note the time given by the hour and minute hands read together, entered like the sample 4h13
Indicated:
5h46
